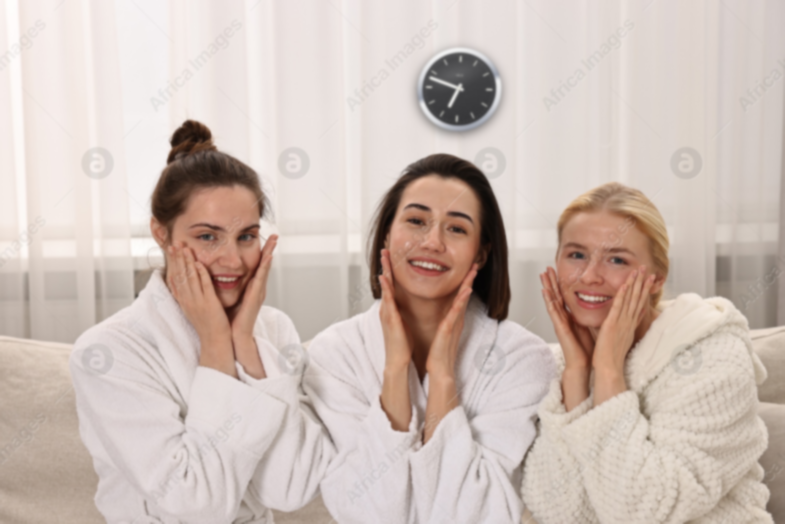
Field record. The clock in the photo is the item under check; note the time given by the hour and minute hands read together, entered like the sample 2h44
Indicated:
6h48
